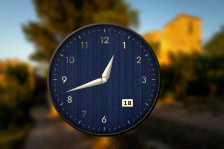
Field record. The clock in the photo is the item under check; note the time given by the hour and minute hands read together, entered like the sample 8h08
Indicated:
12h42
